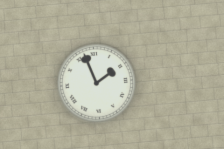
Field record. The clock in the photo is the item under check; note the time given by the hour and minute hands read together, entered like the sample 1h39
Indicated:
1h57
